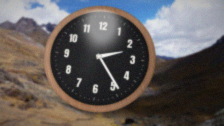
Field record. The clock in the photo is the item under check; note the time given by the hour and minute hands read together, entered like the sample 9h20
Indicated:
2h24
